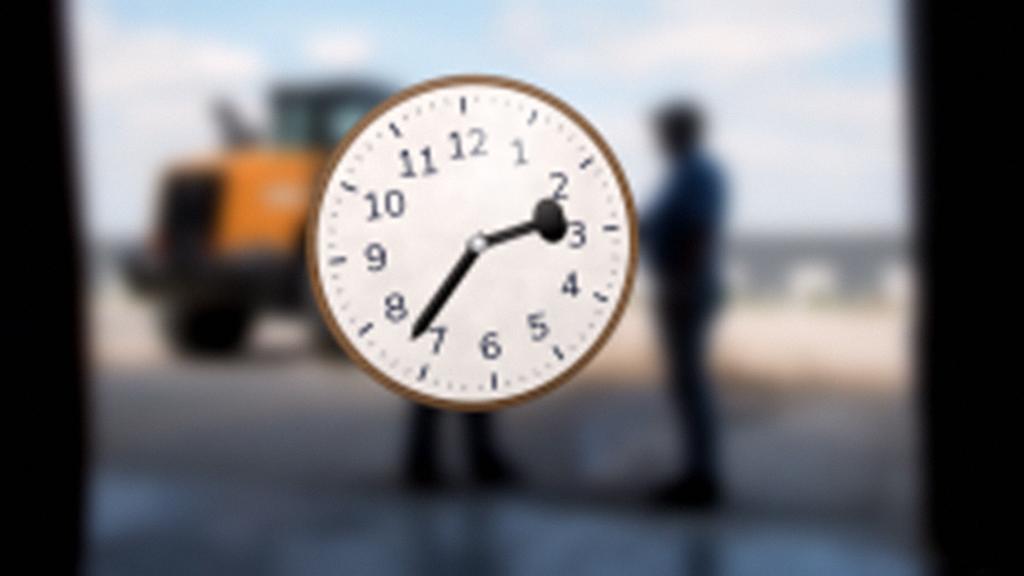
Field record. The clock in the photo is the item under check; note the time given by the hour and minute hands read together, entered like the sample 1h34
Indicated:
2h37
